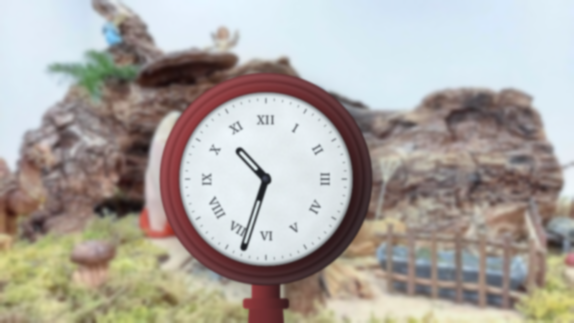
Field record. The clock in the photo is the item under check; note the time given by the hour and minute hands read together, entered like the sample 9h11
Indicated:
10h33
